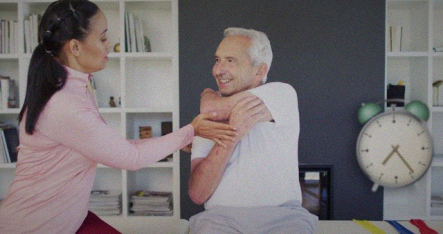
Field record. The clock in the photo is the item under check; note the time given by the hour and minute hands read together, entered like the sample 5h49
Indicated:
7h24
